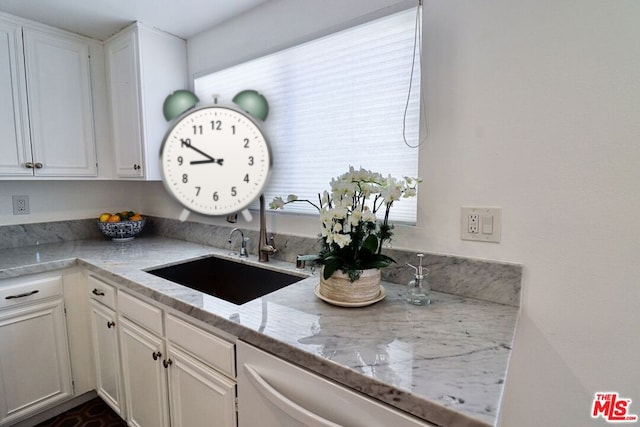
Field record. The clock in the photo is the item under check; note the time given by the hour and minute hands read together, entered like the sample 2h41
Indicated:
8h50
